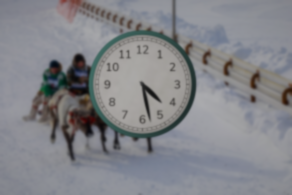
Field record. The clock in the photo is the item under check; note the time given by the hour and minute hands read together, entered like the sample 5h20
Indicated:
4h28
